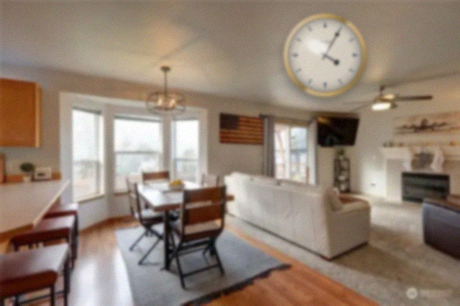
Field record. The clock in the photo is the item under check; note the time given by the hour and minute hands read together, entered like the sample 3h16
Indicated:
4h05
